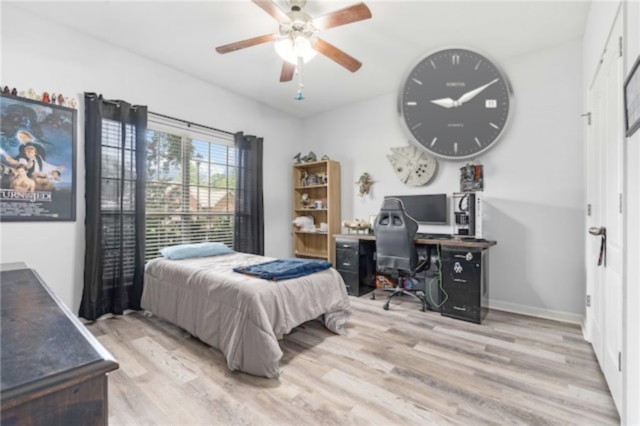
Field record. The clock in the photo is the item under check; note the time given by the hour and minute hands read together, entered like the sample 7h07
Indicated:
9h10
